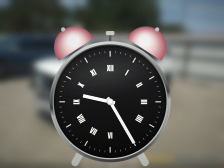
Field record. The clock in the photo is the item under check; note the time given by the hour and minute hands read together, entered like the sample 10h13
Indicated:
9h25
